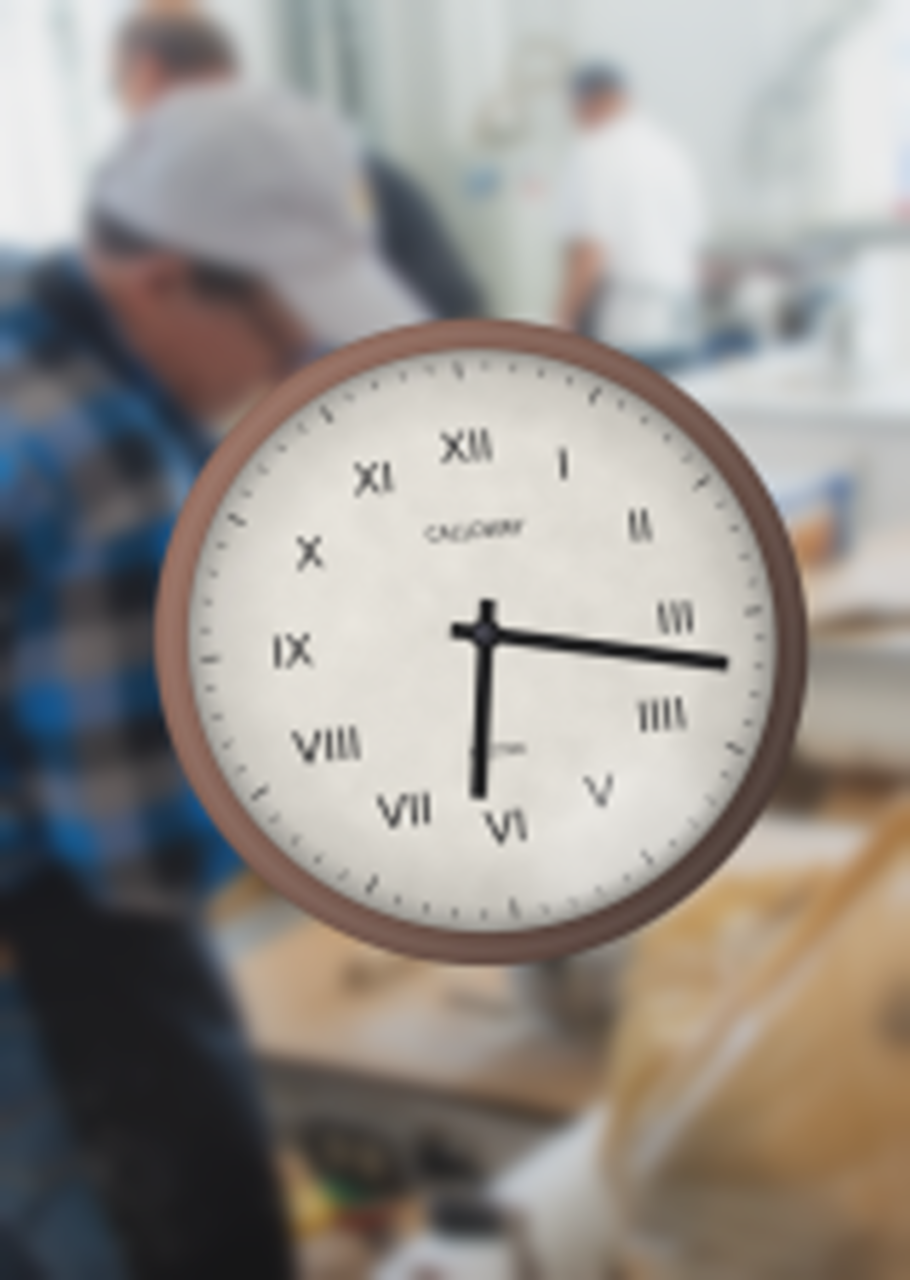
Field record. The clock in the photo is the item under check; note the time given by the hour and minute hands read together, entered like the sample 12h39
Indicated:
6h17
